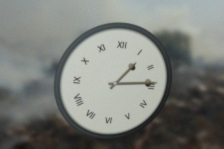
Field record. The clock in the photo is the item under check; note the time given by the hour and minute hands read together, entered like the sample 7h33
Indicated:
1h14
